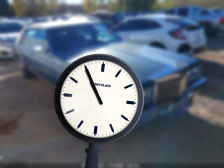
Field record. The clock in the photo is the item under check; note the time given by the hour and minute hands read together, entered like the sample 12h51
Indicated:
10h55
